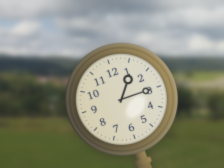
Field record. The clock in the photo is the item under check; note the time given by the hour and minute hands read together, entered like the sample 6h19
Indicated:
1h15
